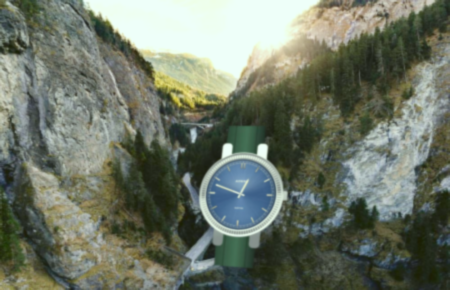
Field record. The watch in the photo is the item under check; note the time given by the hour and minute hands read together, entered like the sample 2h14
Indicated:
12h48
